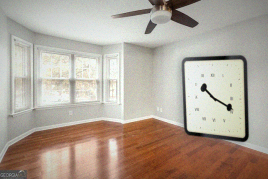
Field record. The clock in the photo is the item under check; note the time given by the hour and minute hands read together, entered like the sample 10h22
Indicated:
10h19
